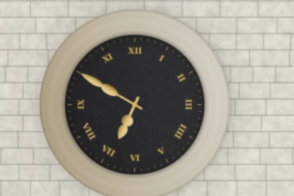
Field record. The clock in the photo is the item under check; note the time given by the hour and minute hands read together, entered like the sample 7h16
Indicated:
6h50
